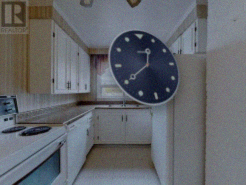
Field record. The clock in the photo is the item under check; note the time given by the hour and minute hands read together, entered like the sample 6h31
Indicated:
12h40
